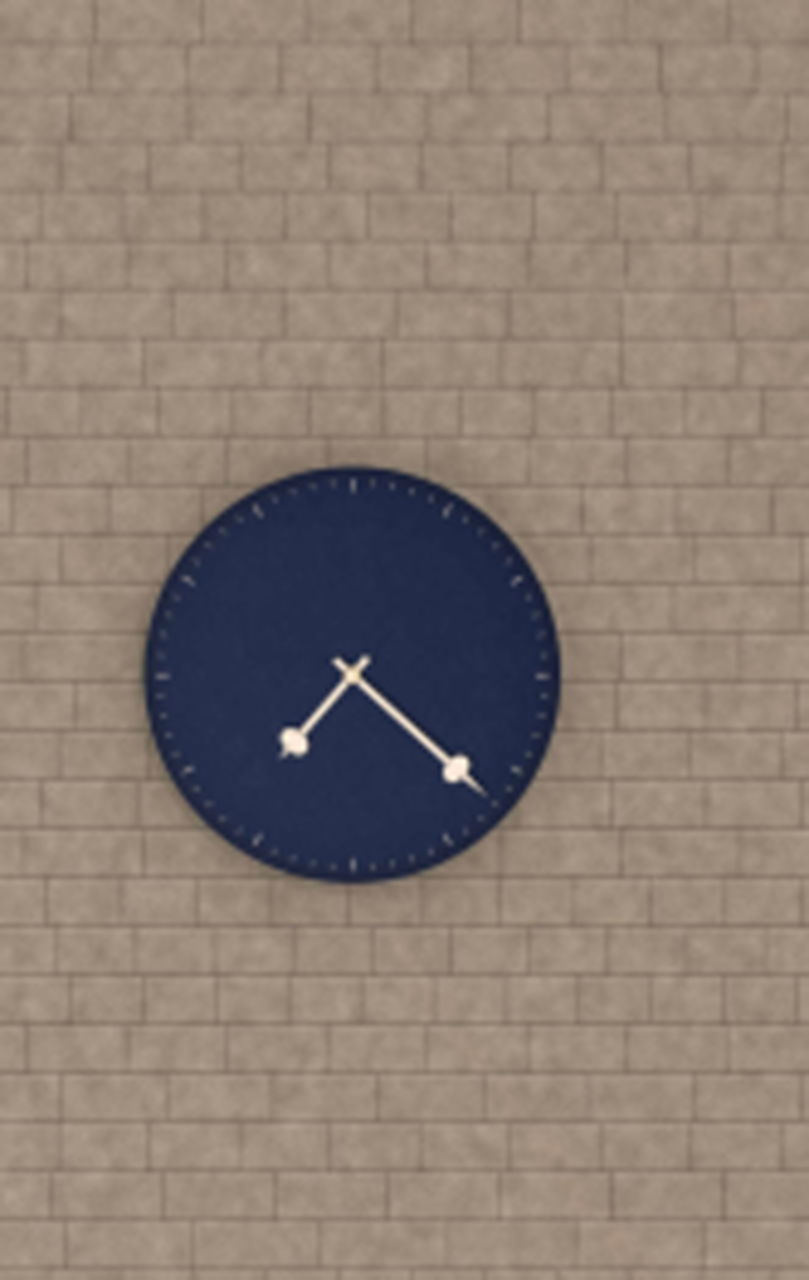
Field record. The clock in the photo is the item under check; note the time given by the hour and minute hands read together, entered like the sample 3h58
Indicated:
7h22
